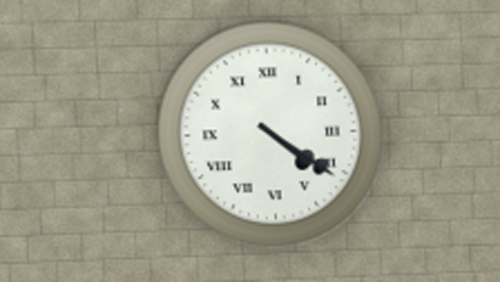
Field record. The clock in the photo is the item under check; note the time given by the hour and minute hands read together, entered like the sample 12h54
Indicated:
4h21
